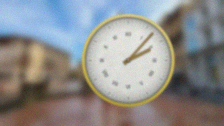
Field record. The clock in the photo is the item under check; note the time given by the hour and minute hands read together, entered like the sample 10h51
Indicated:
2h07
